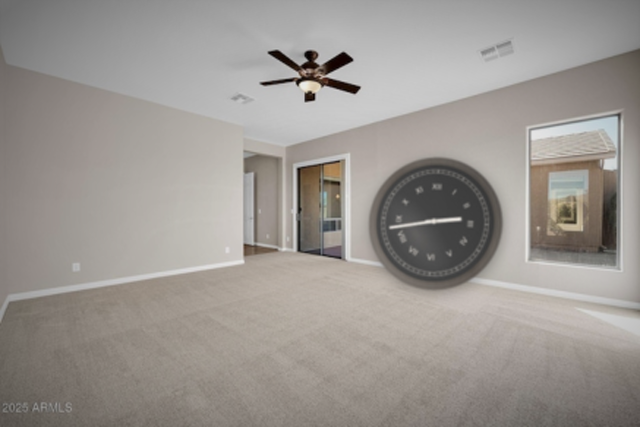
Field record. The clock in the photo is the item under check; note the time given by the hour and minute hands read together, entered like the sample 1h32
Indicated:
2h43
